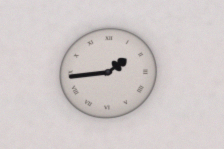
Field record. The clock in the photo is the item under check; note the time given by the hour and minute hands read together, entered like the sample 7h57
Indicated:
1h44
